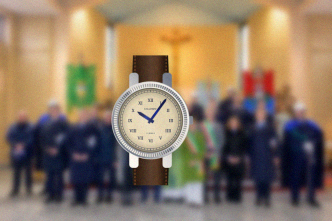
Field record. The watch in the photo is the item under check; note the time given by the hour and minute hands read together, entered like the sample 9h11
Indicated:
10h06
